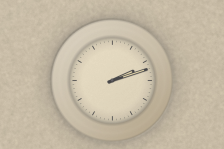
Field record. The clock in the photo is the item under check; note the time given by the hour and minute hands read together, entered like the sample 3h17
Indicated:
2h12
